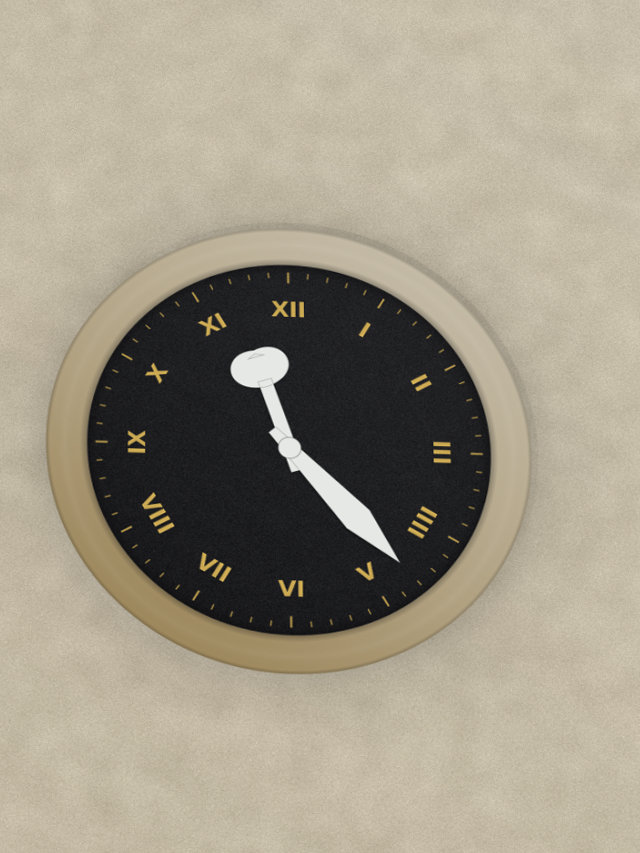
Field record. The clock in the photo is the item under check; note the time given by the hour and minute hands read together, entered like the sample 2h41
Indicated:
11h23
